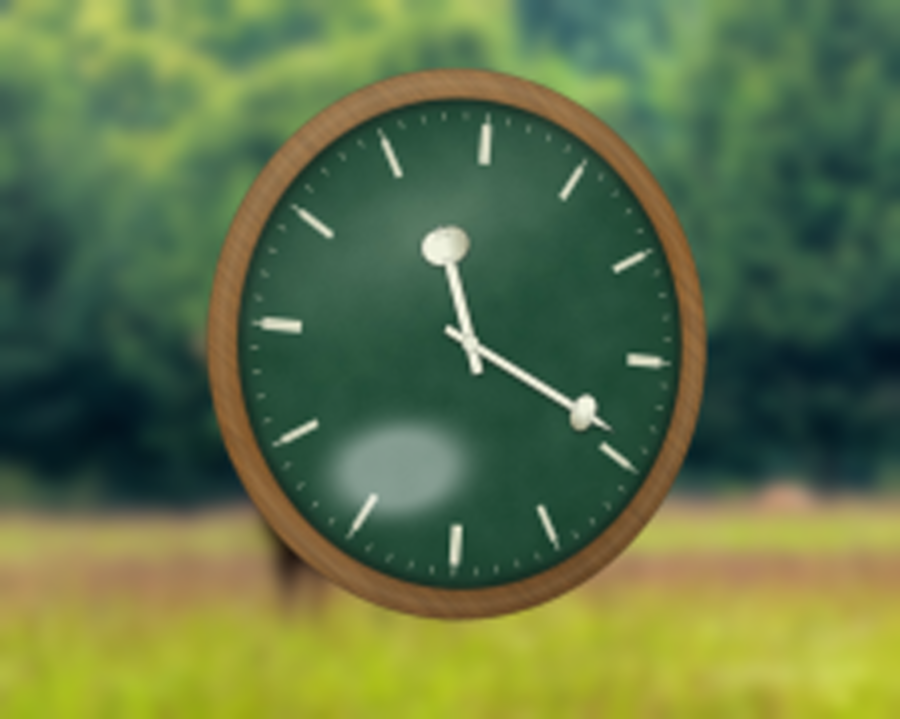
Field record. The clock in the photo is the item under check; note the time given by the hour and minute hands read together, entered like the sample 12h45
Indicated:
11h19
